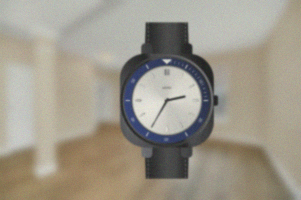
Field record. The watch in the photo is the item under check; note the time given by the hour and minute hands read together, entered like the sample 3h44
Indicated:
2h35
